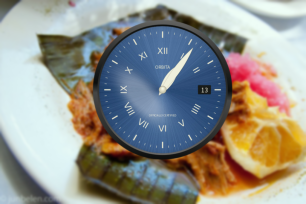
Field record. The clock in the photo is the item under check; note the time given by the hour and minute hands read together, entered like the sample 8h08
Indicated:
1h06
